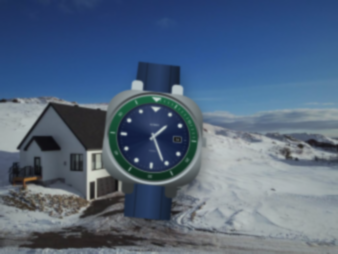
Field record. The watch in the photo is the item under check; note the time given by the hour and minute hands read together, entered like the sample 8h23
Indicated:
1h26
